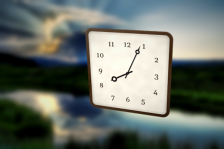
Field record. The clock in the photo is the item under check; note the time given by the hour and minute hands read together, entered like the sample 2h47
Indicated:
8h04
